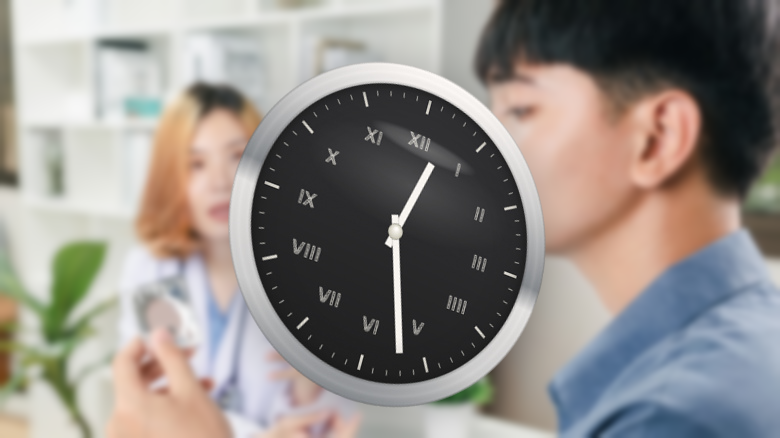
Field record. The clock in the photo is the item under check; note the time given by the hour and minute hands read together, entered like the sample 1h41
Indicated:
12h27
